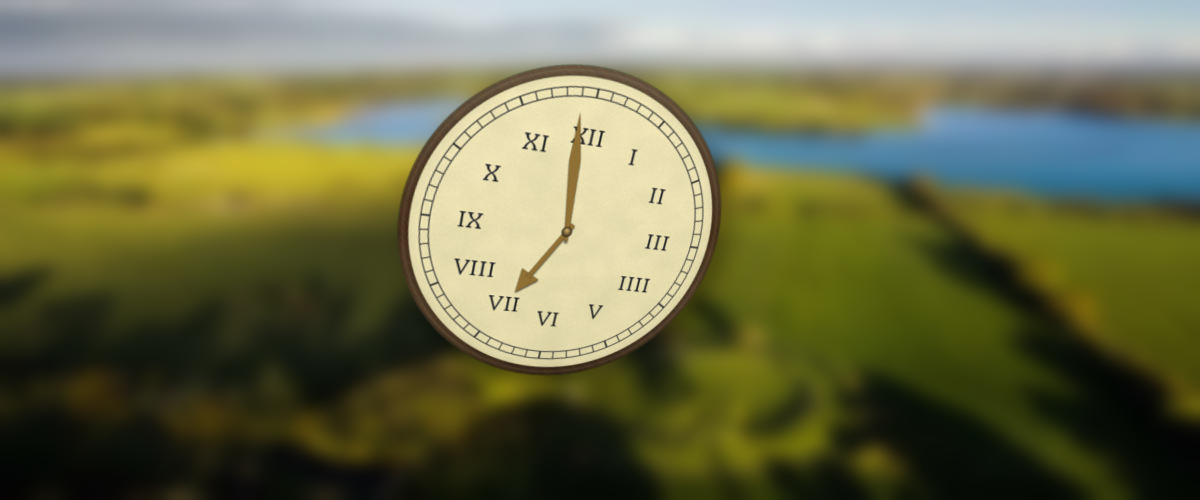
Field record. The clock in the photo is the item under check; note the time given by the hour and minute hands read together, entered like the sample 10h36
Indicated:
6h59
